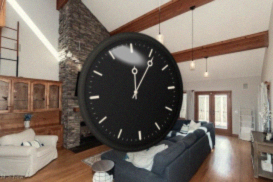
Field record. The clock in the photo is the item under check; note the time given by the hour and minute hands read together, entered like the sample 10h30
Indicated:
12h06
